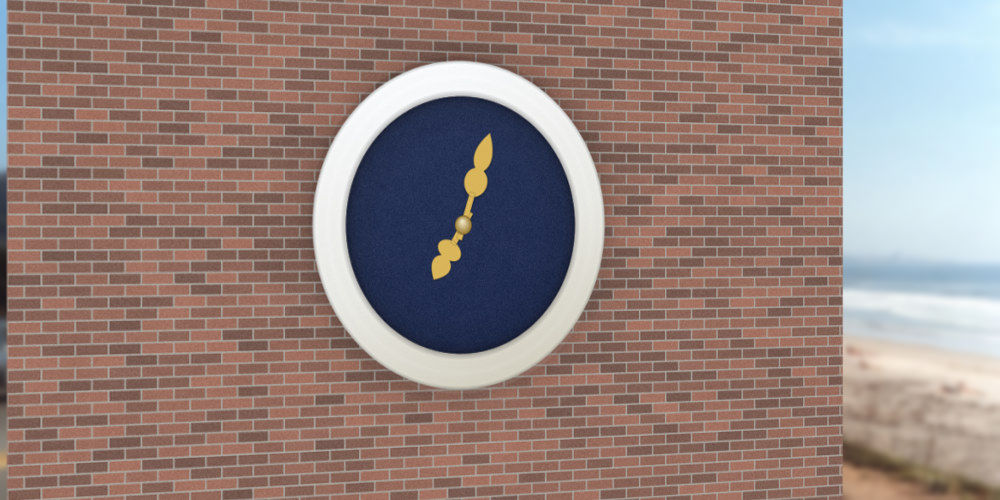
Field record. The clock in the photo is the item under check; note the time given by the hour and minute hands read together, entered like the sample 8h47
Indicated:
7h03
